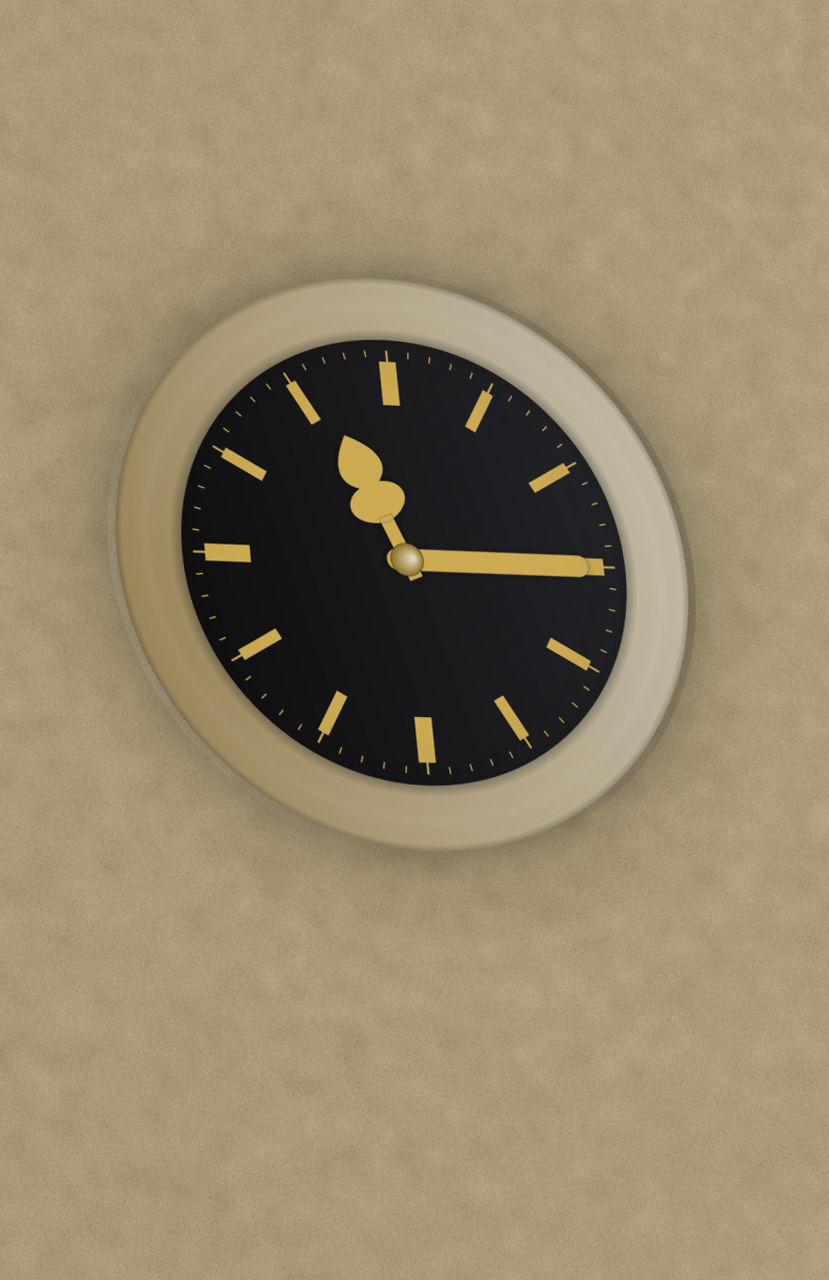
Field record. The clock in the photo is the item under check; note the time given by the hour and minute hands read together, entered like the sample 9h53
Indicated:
11h15
